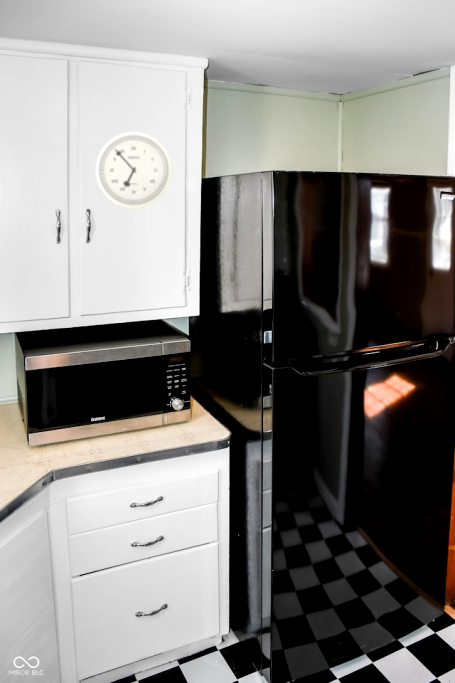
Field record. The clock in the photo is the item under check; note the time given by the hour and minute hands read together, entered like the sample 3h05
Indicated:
6h53
